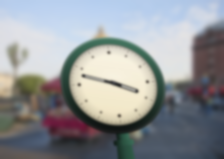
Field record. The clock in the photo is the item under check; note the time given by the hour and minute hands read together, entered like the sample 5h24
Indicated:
3h48
